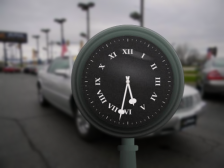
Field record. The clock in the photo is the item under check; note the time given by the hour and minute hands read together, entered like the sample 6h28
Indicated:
5h32
